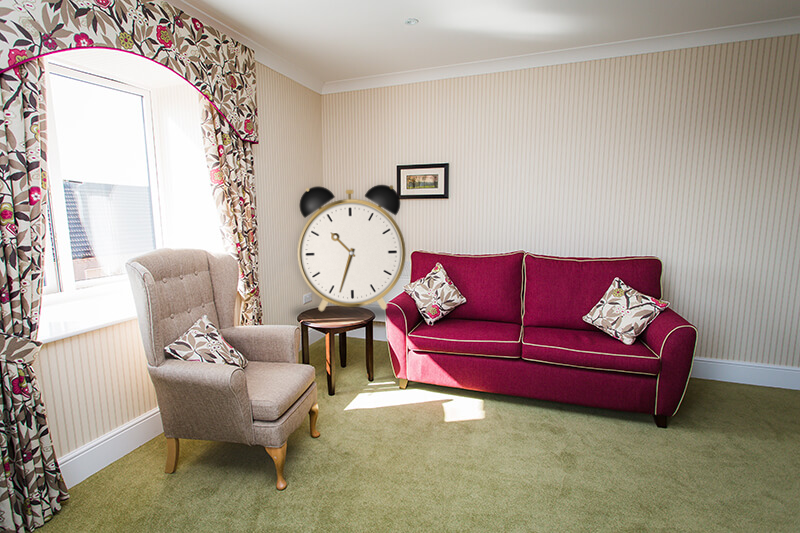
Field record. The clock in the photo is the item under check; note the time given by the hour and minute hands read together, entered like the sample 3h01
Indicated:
10h33
